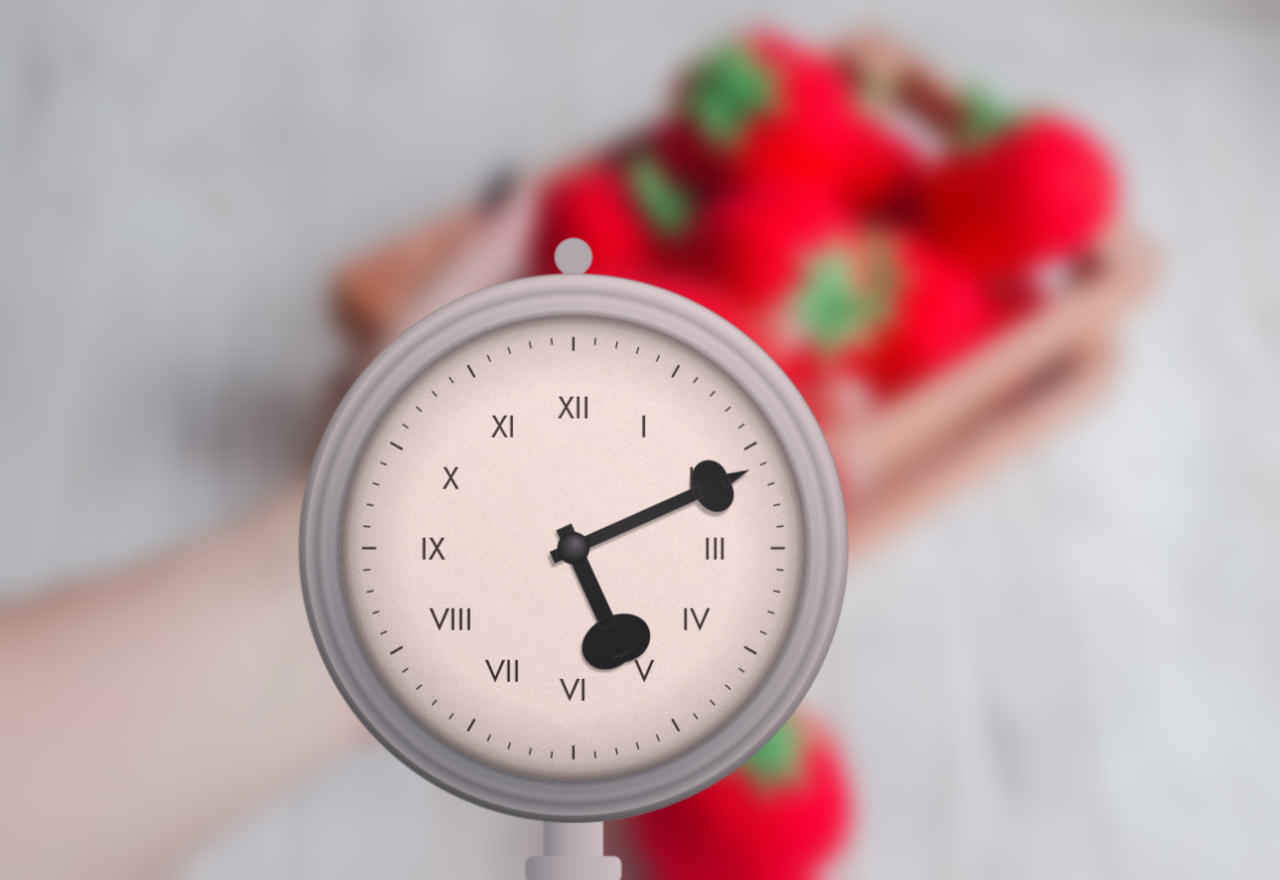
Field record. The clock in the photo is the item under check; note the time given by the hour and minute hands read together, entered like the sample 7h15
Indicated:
5h11
